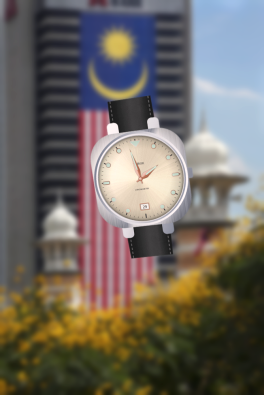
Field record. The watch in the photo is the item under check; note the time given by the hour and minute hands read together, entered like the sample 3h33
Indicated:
1h58
